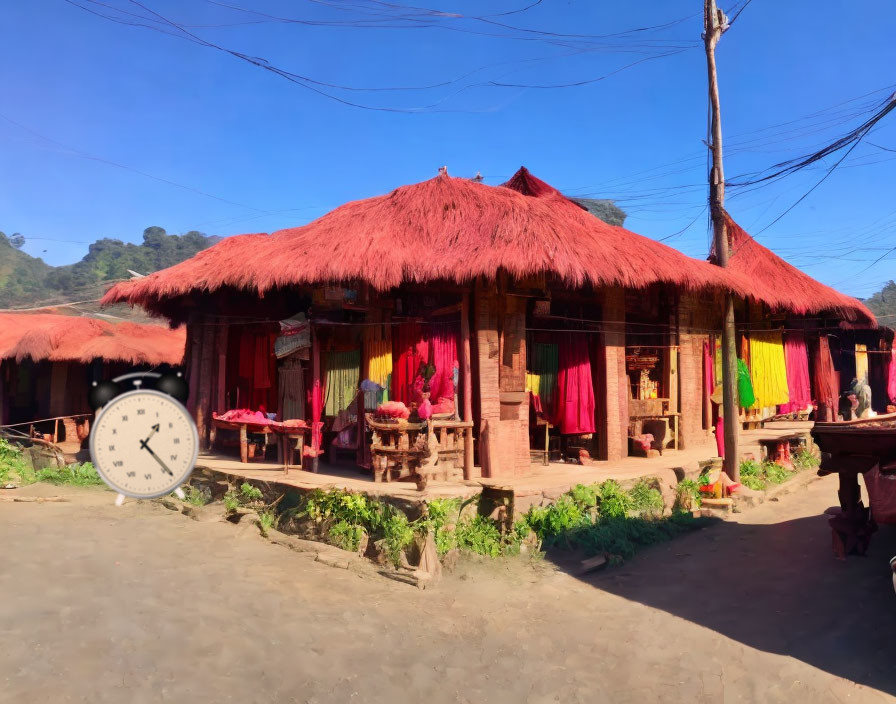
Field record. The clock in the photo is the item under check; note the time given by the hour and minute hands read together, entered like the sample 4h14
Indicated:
1h24
